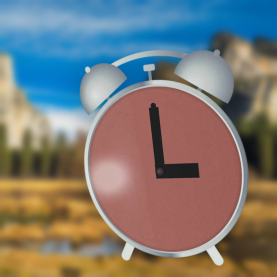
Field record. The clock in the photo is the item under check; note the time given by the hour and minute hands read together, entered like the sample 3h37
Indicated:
3h00
